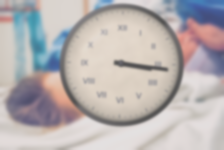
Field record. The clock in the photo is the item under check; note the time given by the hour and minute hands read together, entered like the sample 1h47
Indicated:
3h16
